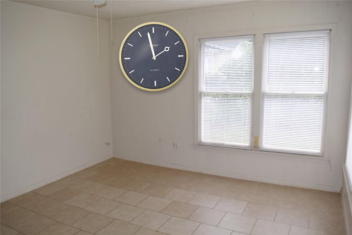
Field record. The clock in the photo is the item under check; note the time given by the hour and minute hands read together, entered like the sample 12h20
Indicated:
1h58
